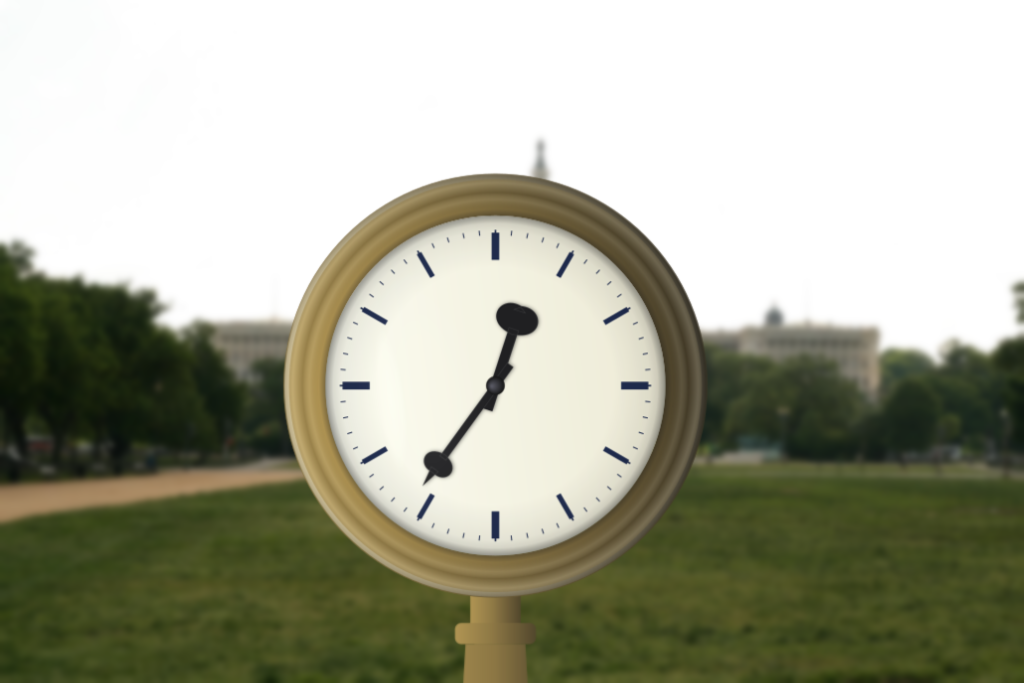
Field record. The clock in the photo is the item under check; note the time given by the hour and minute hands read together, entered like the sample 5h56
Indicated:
12h36
